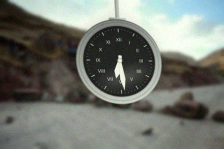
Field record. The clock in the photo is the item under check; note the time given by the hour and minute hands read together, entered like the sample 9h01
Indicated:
6h29
